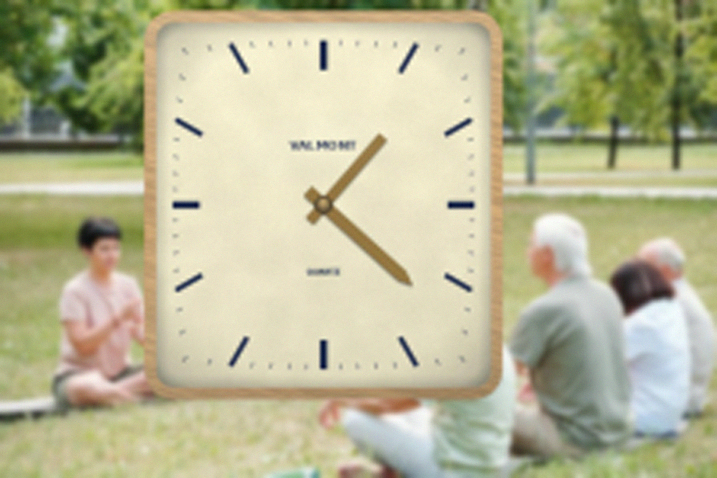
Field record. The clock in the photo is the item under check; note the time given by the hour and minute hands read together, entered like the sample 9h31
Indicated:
1h22
